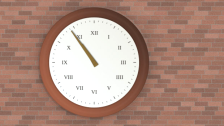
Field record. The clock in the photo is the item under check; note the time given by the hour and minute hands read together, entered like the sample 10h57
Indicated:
10h54
